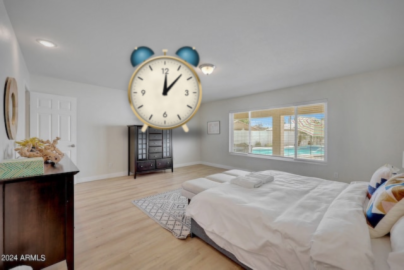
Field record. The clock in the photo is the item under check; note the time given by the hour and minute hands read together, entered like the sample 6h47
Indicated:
12h07
